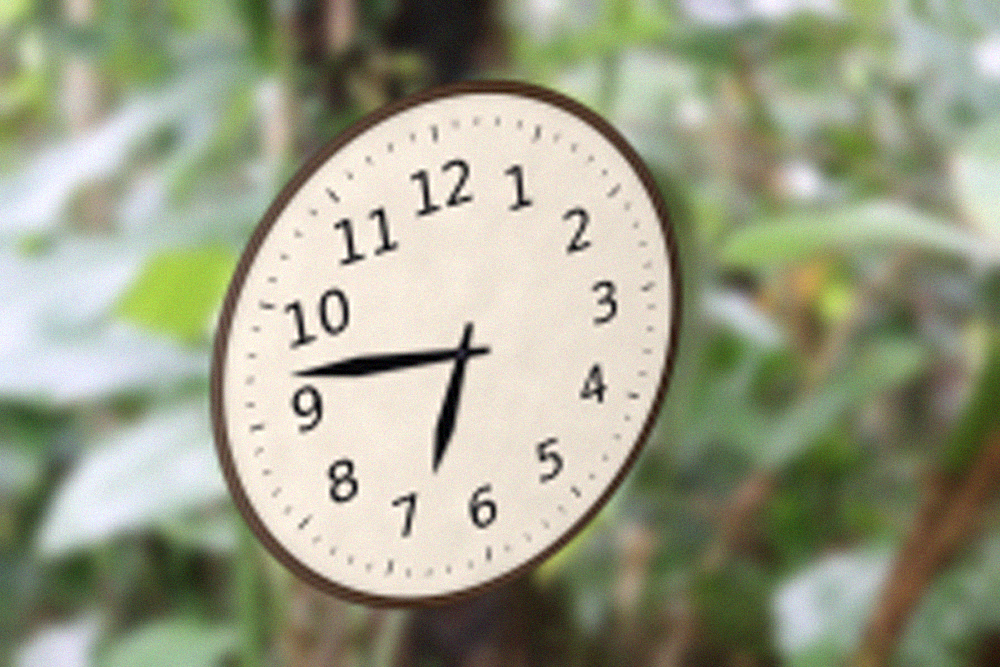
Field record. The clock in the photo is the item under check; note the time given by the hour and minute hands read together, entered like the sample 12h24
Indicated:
6h47
